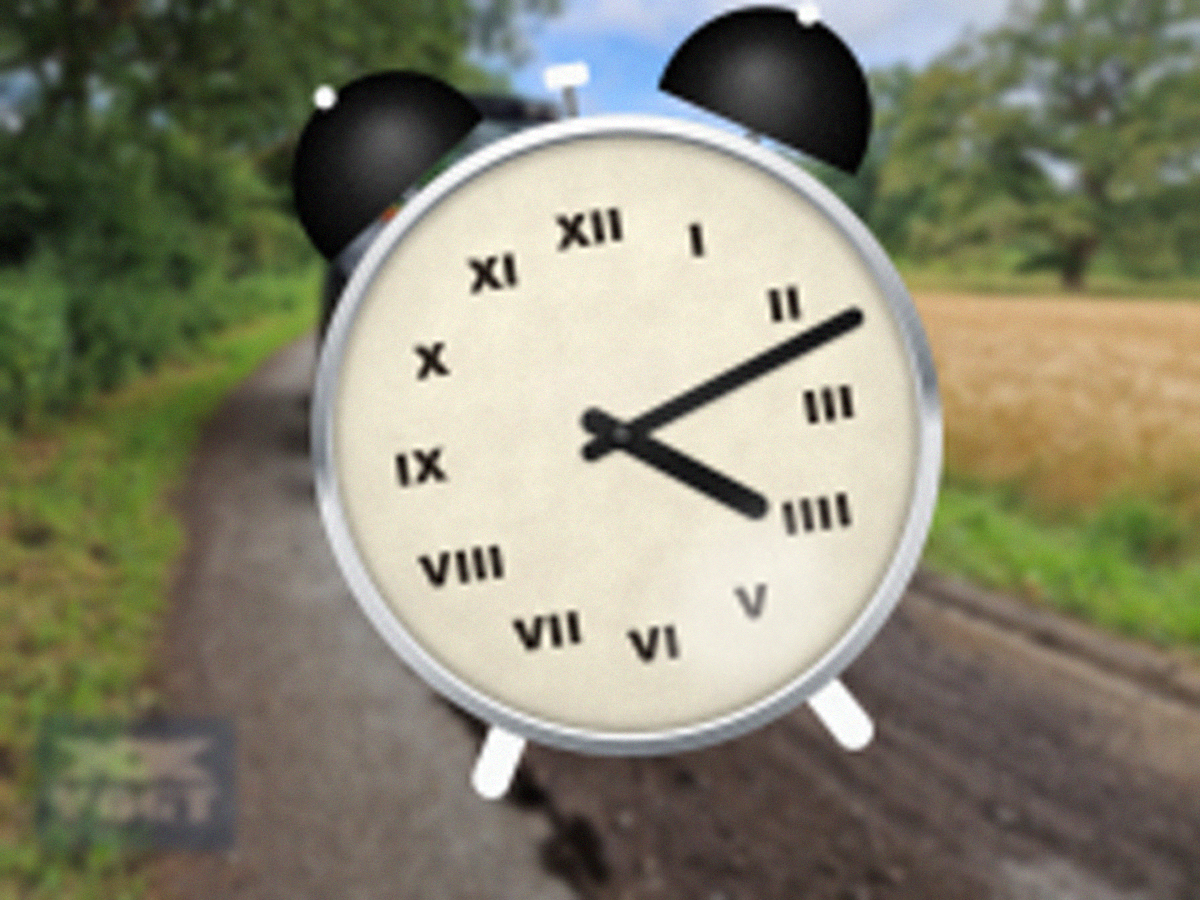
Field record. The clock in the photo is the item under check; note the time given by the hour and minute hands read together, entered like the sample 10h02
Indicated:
4h12
